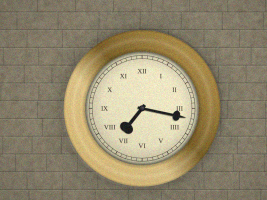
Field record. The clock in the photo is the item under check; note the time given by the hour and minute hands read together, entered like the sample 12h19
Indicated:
7h17
